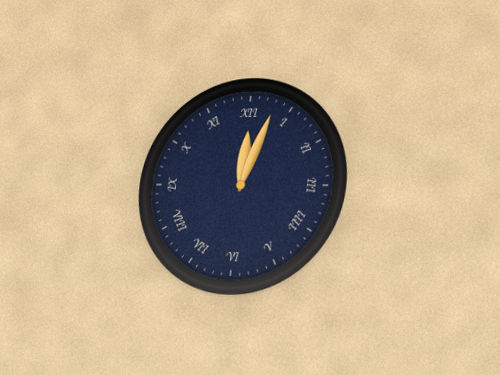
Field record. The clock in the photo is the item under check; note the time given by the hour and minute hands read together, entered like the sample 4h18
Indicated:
12h03
